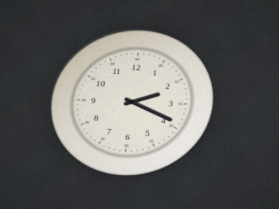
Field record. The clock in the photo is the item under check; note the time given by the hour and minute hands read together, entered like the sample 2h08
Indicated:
2h19
